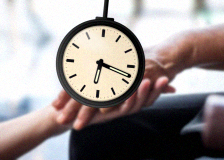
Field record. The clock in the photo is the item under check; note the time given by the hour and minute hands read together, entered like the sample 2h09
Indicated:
6h18
